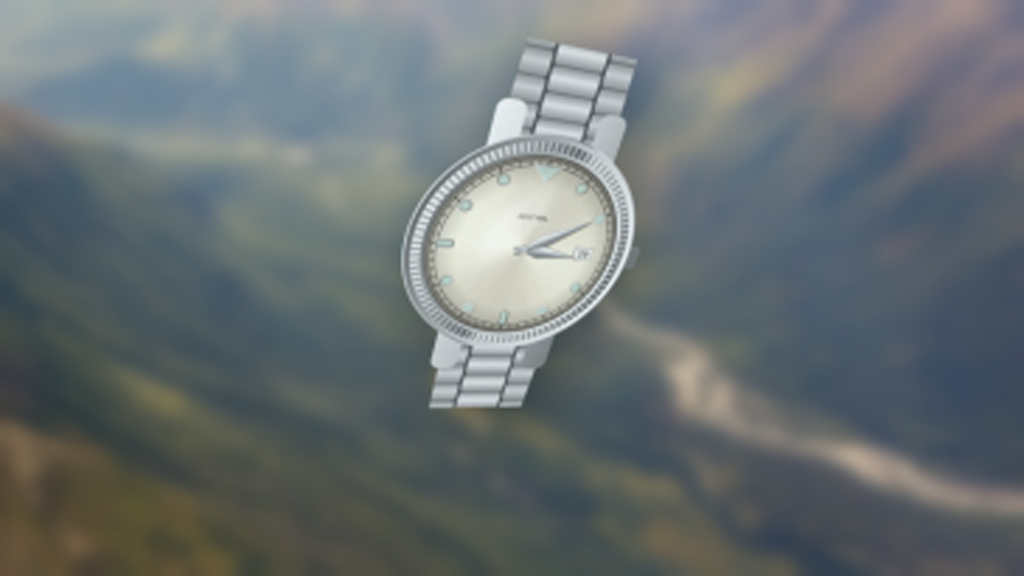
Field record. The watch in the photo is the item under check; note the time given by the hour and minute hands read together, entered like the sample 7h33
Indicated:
3h10
